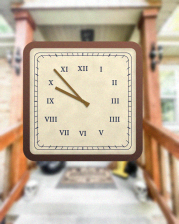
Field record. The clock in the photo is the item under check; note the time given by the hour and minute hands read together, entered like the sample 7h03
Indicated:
9h53
